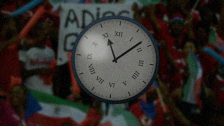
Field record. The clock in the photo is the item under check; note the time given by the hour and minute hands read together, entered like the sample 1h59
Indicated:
11h08
